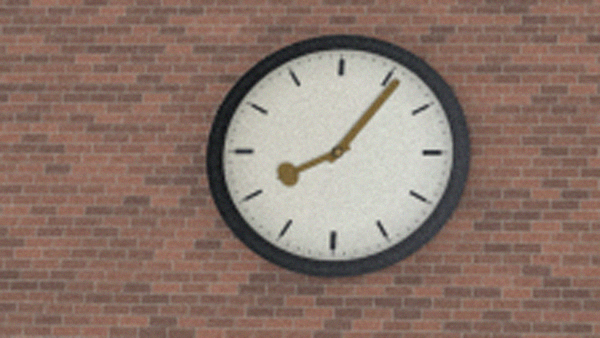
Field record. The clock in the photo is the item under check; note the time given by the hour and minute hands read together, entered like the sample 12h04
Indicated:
8h06
